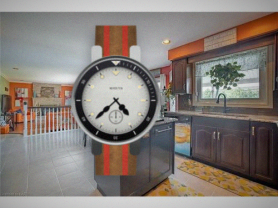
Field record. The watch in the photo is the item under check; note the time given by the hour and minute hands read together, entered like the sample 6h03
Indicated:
4h38
